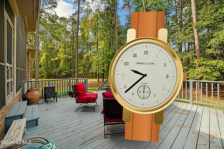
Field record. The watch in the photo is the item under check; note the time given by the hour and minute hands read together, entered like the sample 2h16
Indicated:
9h38
